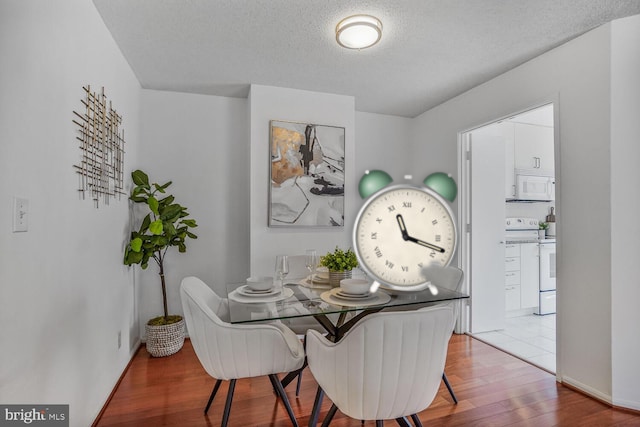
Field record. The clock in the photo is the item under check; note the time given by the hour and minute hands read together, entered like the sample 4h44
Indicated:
11h18
